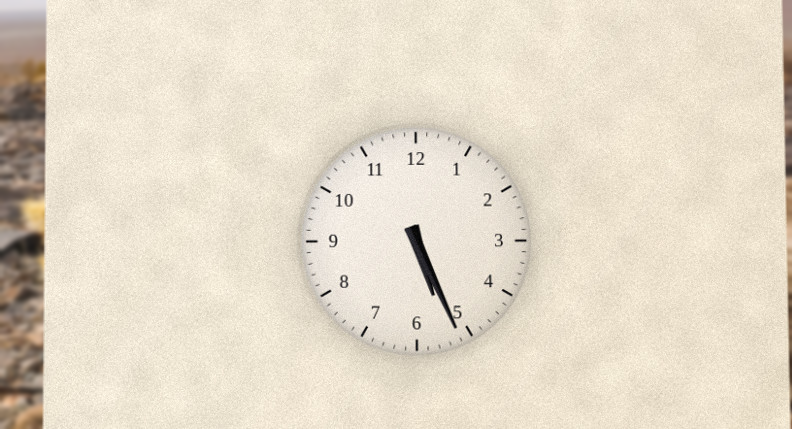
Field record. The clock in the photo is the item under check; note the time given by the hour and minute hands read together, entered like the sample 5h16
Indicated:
5h26
